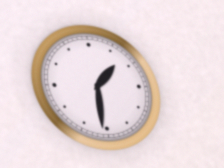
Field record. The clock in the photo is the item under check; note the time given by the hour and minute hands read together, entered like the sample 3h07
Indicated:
1h31
